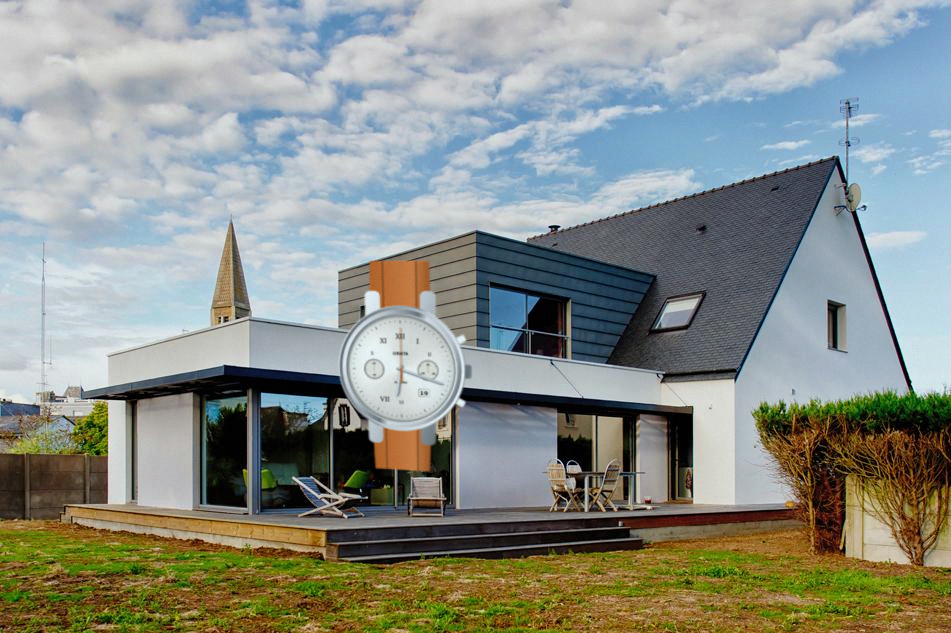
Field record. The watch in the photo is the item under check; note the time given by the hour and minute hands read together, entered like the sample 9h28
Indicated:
6h18
